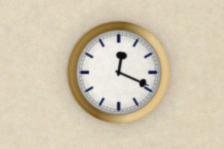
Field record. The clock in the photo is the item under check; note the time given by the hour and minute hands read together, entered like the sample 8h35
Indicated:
12h19
